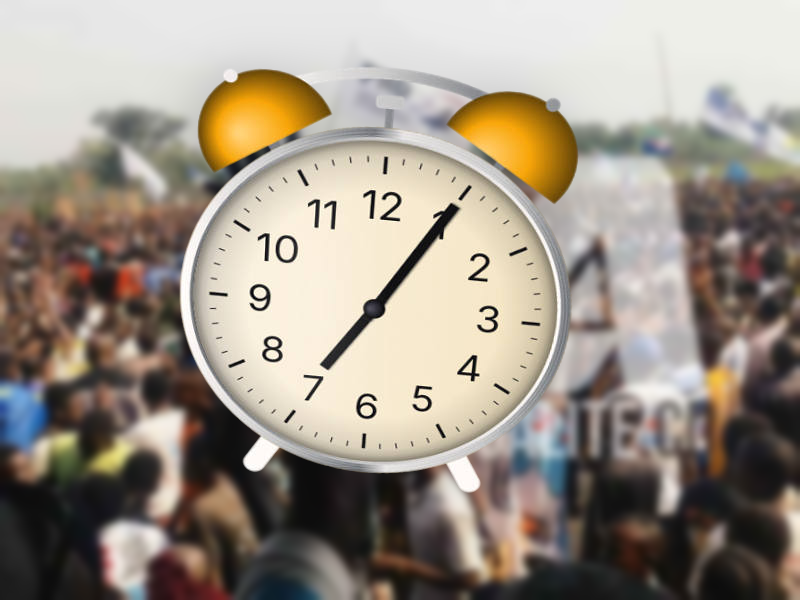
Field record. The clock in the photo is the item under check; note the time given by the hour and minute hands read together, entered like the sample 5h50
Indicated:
7h05
